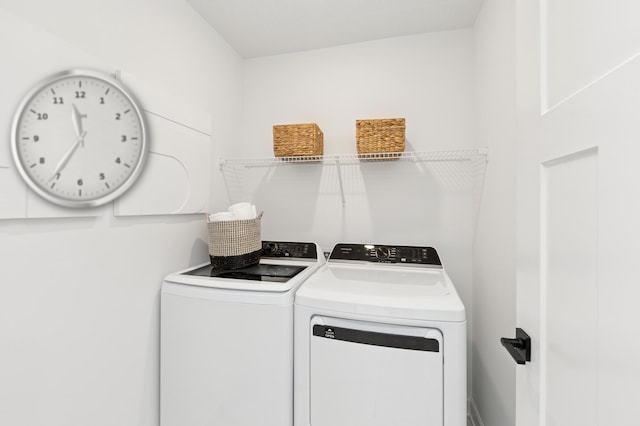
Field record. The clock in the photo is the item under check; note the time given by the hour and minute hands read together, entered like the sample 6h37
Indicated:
11h36
